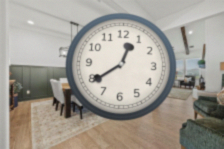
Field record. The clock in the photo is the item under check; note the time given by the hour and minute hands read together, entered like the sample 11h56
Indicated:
12h39
